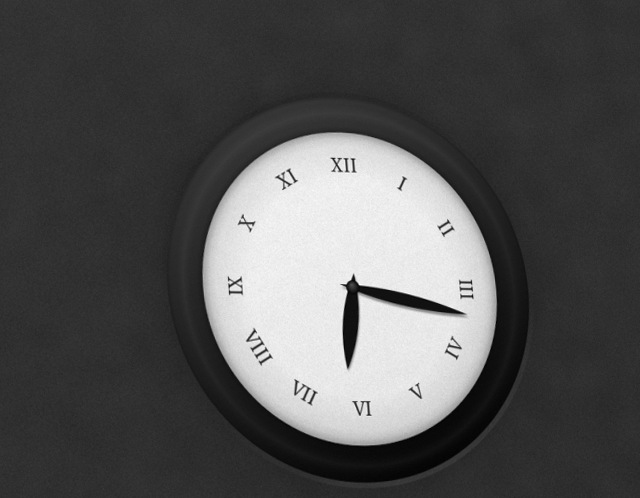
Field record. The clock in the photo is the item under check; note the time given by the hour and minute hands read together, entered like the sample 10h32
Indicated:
6h17
